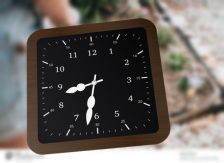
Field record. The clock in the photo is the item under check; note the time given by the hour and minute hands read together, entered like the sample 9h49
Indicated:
8h32
